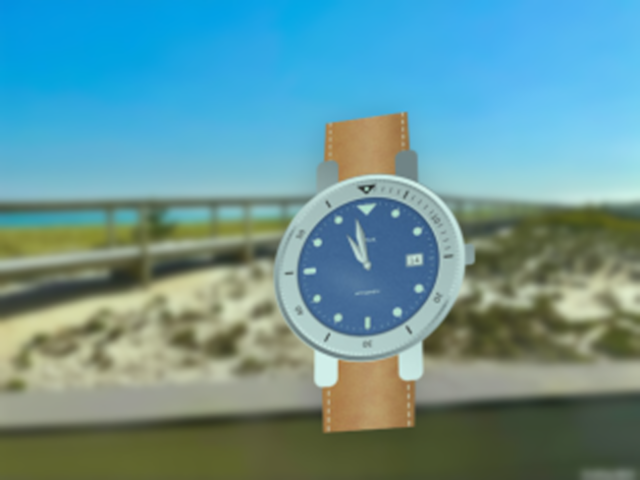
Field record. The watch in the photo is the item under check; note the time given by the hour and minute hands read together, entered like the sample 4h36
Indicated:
10h58
